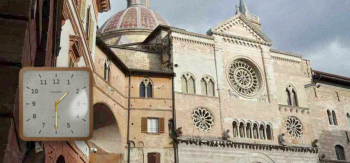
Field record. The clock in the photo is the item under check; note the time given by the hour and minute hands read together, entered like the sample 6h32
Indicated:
1h30
